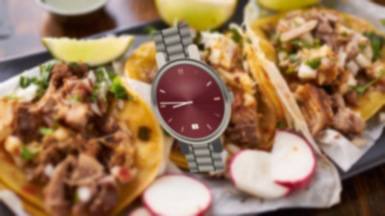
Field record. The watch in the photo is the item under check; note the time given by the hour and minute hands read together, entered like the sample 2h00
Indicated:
8h46
